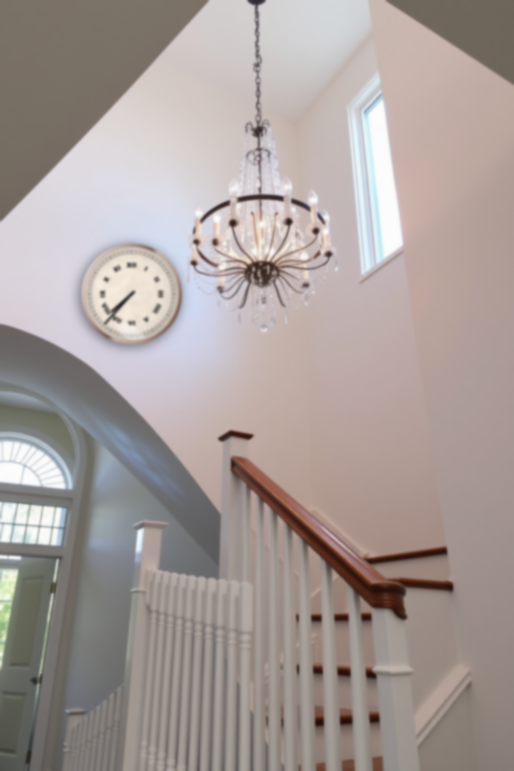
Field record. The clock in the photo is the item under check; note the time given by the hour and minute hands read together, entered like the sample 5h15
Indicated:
7h37
